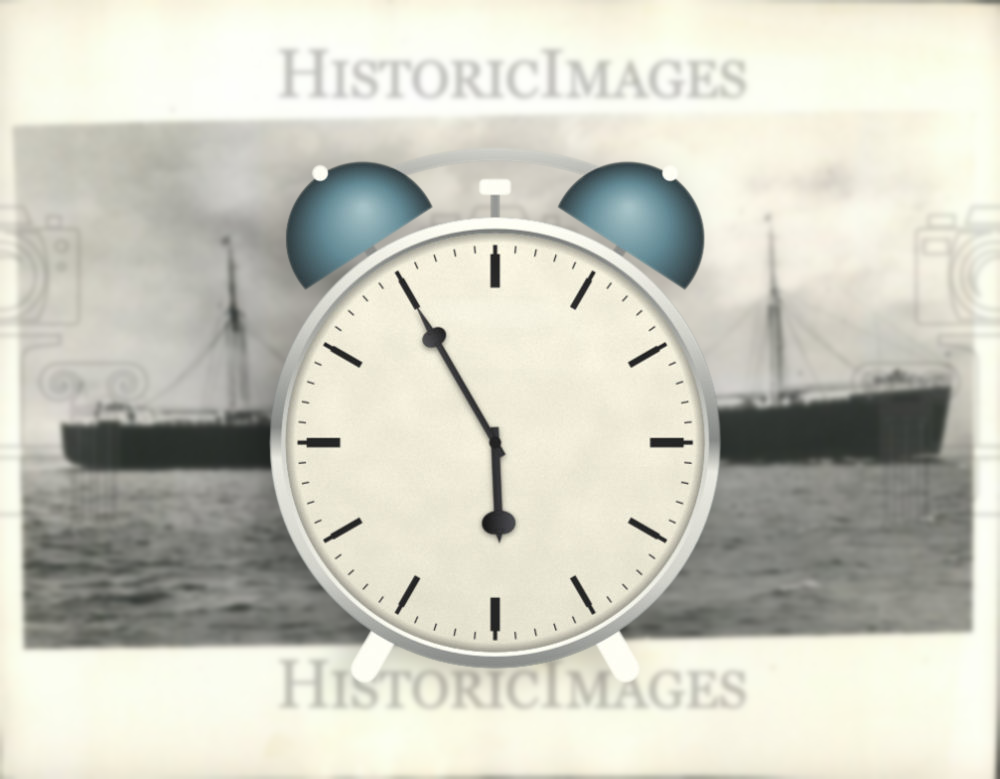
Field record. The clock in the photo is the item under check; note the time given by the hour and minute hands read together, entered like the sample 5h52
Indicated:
5h55
